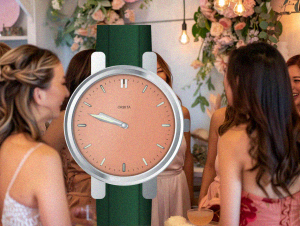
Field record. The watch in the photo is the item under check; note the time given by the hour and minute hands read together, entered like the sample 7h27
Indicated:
9h48
